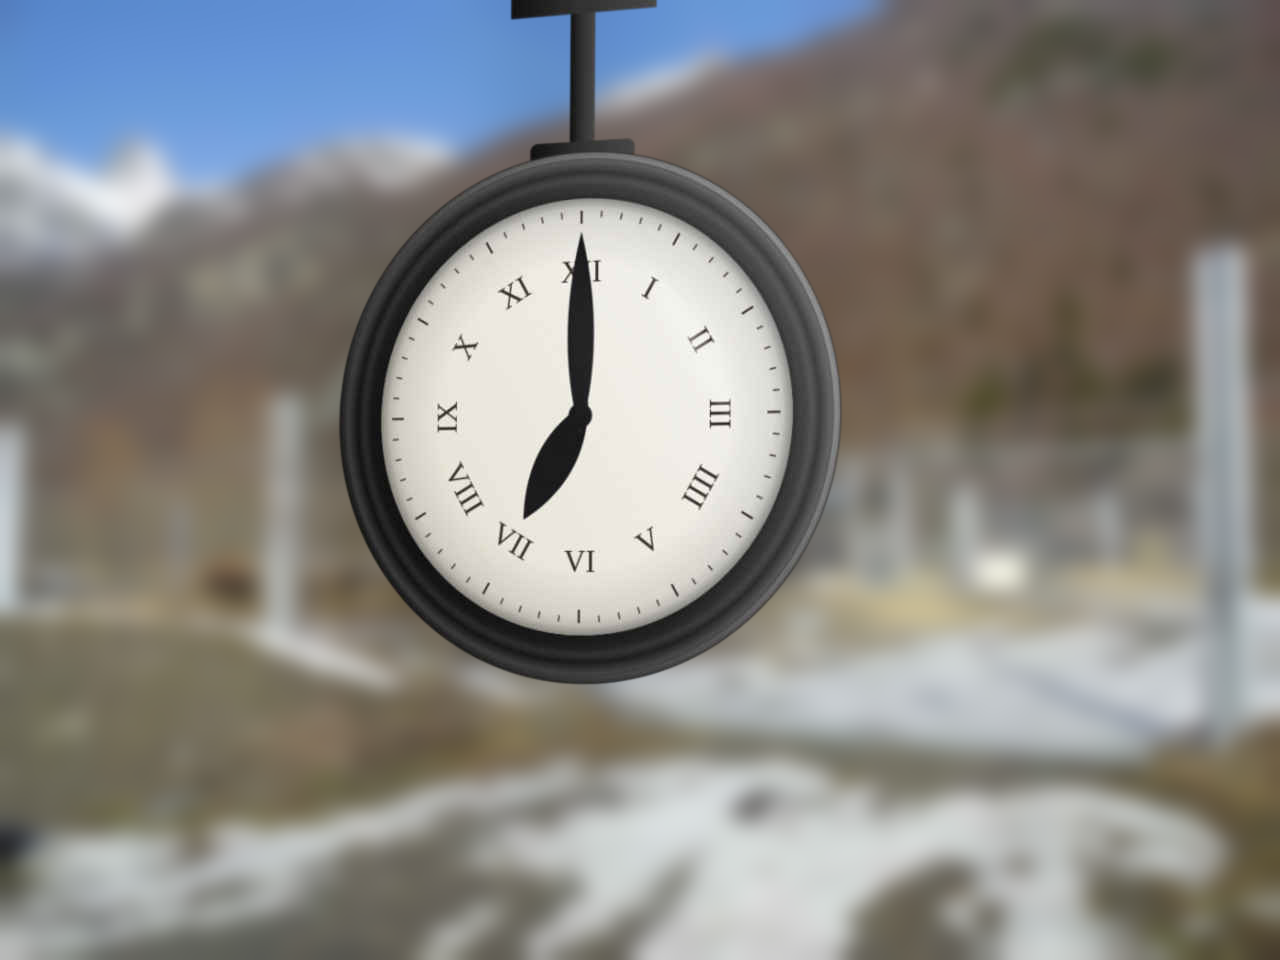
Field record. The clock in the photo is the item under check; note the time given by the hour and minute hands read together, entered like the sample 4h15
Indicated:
7h00
